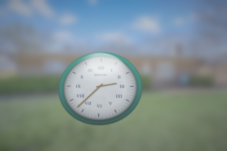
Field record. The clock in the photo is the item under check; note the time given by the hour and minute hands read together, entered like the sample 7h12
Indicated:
2h37
